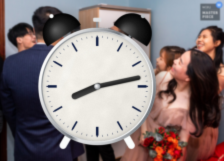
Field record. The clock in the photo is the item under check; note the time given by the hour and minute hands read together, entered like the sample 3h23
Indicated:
8h13
